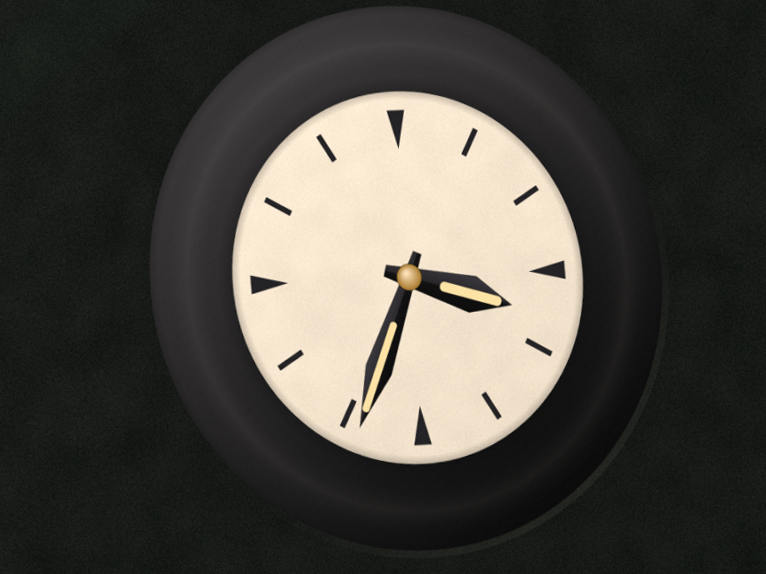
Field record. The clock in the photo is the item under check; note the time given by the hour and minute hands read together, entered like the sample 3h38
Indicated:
3h34
